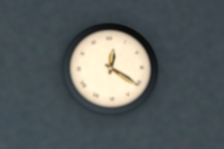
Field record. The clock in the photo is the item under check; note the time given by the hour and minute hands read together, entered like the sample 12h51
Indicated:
12h21
